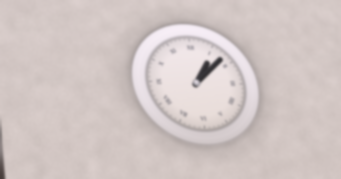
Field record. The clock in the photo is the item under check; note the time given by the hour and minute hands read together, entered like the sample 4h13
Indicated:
1h08
